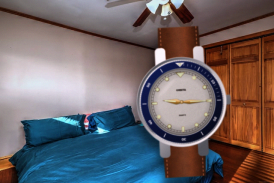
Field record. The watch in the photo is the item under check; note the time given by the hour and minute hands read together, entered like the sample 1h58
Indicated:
9h15
